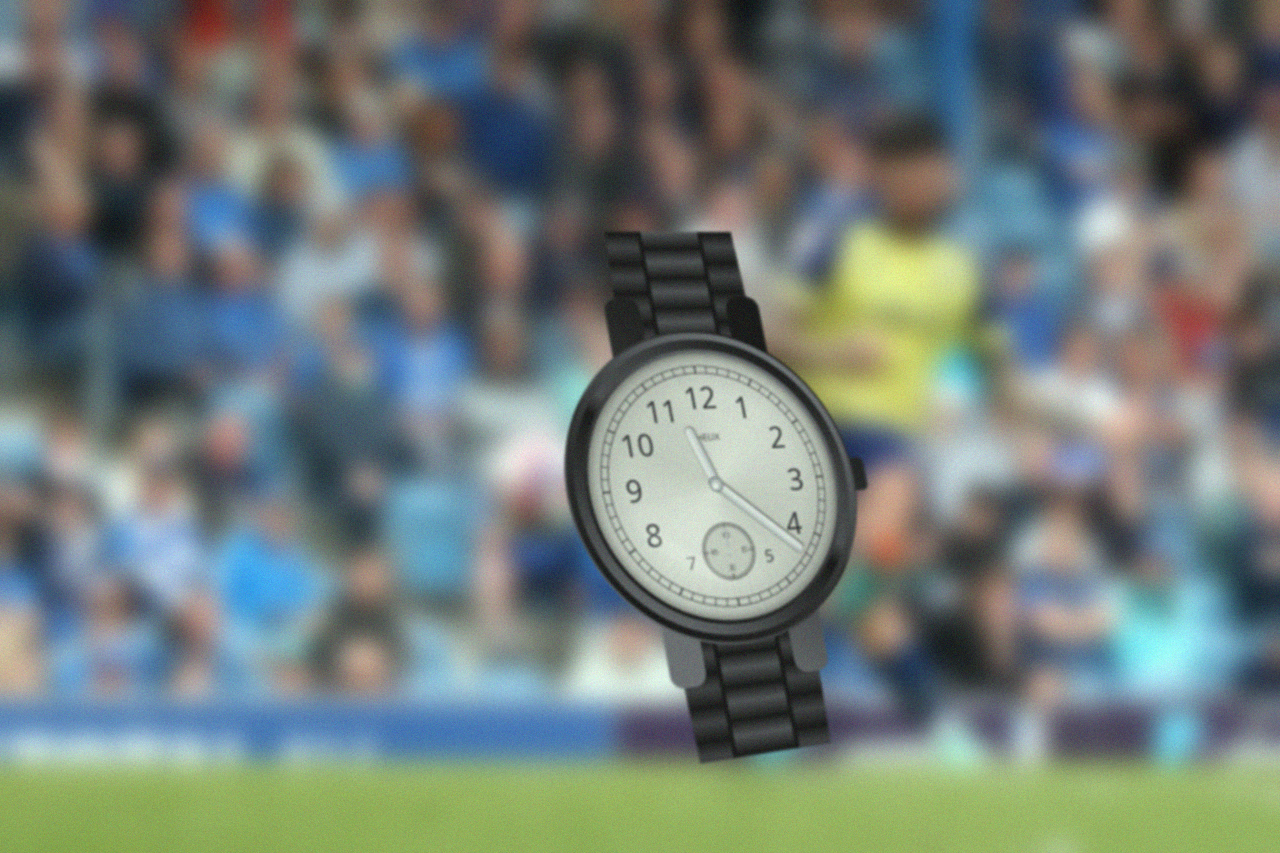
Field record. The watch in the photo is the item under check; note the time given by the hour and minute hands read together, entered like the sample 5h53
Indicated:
11h22
